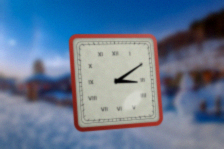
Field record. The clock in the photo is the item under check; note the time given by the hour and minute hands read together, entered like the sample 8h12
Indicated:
3h10
